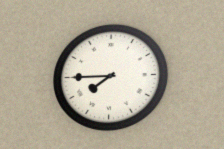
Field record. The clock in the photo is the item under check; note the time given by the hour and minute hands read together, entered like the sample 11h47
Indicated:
7h45
